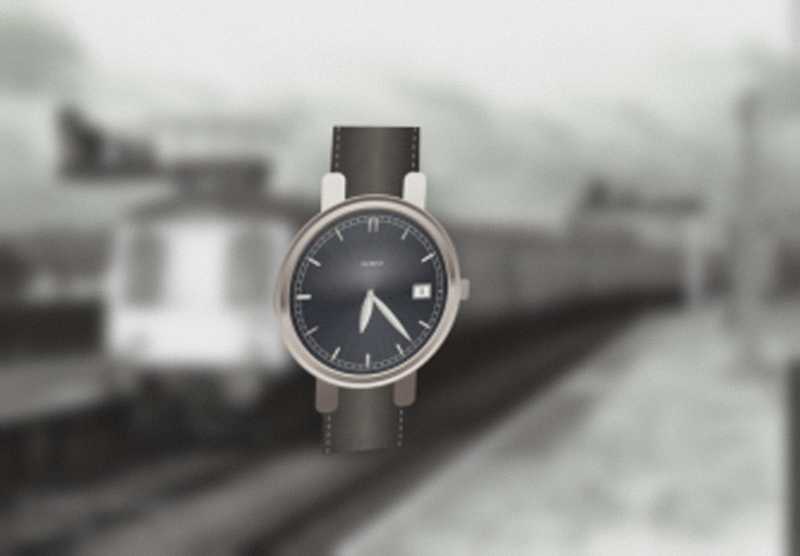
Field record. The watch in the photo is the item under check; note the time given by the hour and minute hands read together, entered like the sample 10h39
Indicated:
6h23
